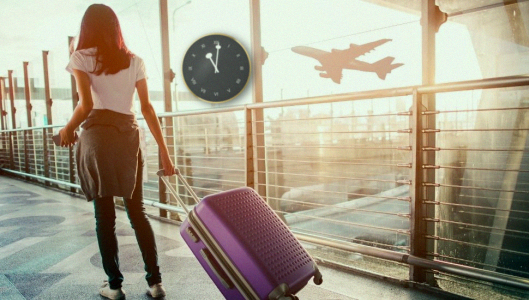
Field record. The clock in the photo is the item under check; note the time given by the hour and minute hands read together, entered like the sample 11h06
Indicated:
11h01
